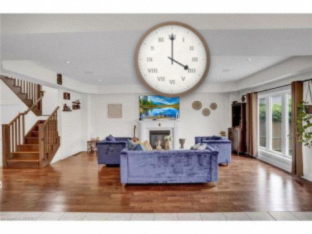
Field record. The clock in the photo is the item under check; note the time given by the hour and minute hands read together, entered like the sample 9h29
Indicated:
4h00
